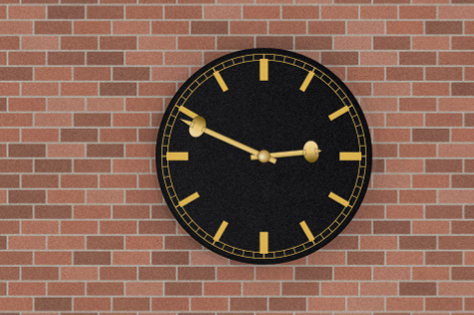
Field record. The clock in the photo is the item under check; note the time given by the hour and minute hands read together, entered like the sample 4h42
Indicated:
2h49
